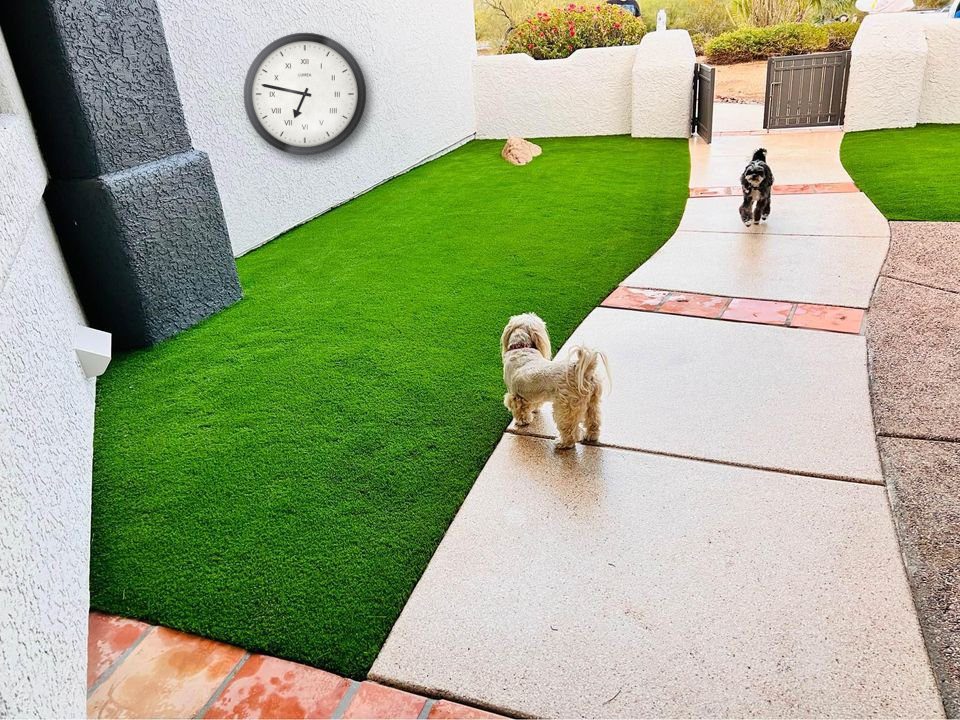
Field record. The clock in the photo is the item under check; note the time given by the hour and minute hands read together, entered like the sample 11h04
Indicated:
6h47
